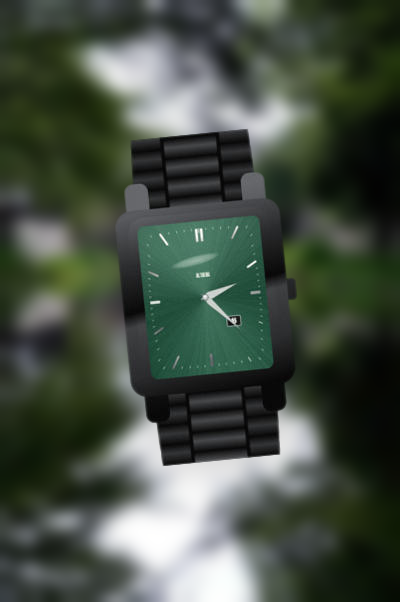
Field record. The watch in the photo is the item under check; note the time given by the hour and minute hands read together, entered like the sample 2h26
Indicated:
2h23
